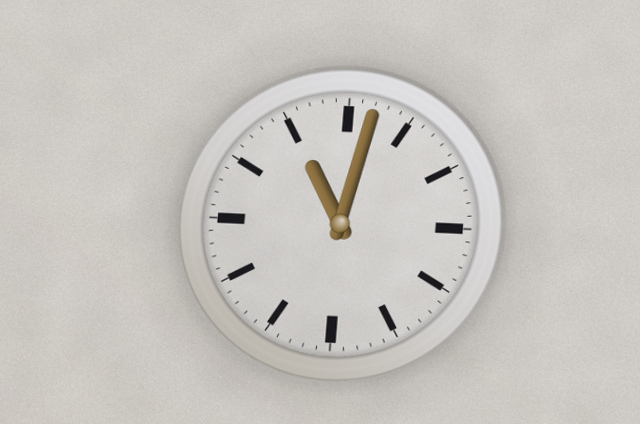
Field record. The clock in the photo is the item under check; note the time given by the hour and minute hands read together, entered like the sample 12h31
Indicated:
11h02
